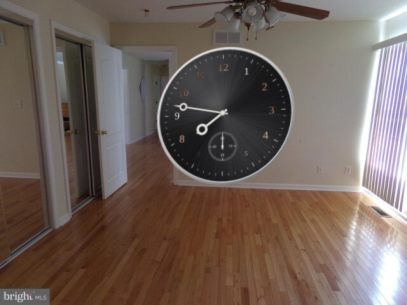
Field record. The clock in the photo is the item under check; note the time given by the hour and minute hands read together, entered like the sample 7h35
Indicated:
7h47
